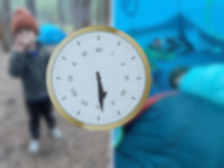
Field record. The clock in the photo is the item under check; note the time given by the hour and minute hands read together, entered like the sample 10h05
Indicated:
5h29
